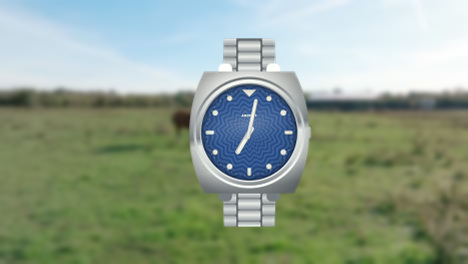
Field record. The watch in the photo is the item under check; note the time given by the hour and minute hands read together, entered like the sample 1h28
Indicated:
7h02
